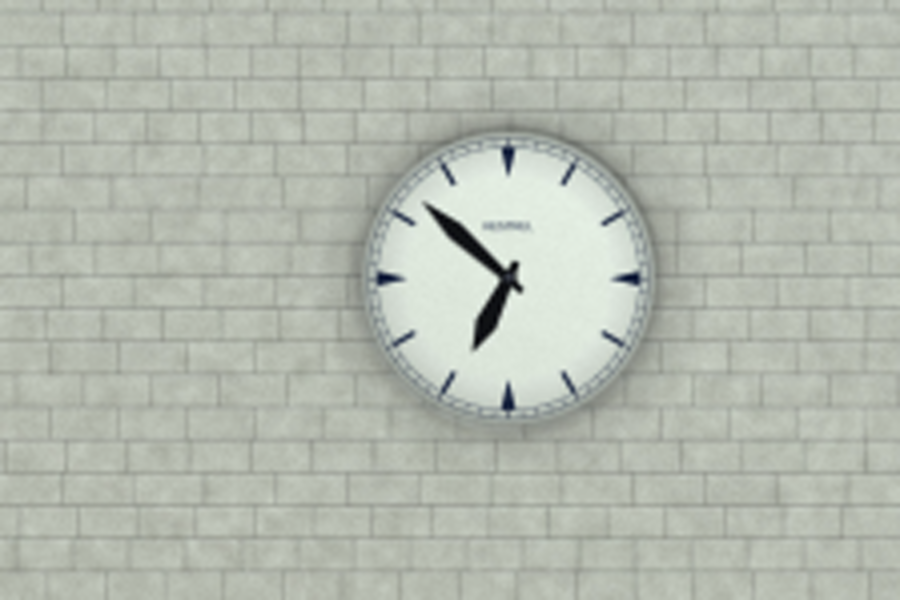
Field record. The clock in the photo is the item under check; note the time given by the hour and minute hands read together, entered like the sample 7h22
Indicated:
6h52
